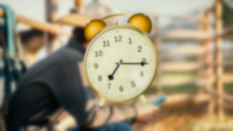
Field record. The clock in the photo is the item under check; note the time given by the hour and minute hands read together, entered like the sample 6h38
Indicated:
7h16
